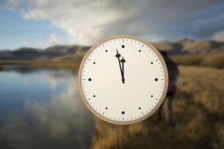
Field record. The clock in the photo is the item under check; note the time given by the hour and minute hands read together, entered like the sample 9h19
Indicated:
11h58
